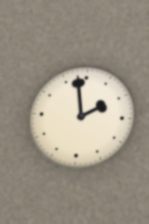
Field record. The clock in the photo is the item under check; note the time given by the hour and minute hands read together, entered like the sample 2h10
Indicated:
1h58
